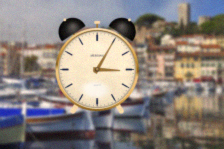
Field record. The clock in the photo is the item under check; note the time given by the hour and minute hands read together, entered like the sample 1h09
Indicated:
3h05
